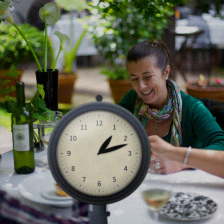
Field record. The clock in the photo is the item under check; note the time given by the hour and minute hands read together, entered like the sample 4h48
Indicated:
1h12
